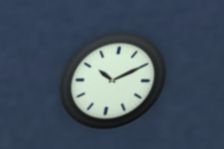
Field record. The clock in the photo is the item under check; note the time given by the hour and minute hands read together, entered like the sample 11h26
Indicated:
10h10
